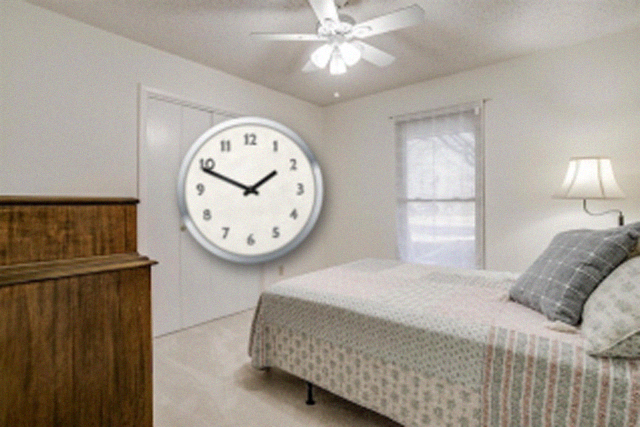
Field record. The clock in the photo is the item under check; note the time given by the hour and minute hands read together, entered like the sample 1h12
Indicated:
1h49
